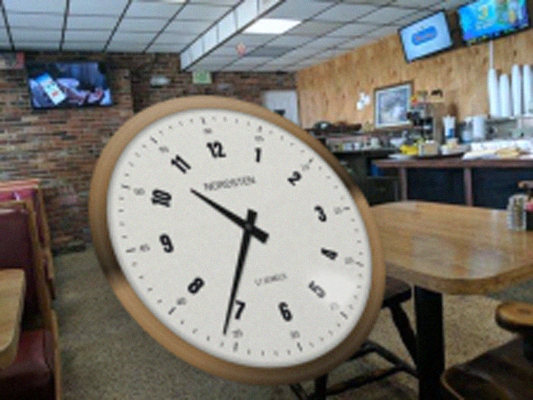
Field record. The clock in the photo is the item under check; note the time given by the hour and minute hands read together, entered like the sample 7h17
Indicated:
10h36
